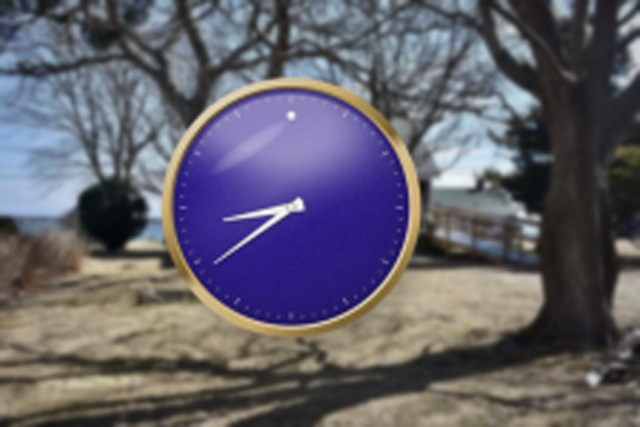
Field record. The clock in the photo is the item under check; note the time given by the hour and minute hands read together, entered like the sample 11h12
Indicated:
8h39
